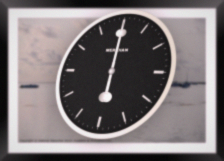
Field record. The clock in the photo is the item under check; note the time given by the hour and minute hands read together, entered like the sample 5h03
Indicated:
6h00
